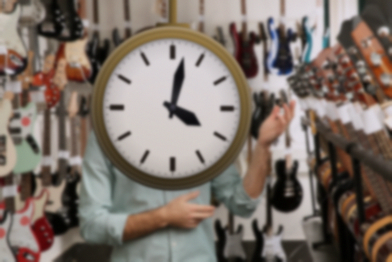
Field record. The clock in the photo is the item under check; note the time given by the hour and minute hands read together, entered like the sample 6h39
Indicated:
4h02
